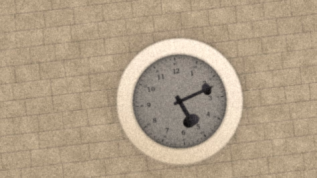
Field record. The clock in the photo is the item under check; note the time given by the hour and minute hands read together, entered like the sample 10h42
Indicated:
5h12
